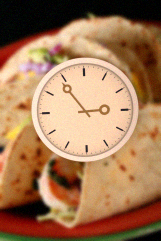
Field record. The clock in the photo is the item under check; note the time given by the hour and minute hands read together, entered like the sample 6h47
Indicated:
2h54
